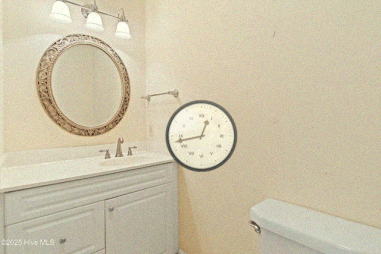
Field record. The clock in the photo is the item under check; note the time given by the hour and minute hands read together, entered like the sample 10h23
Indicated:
12h43
